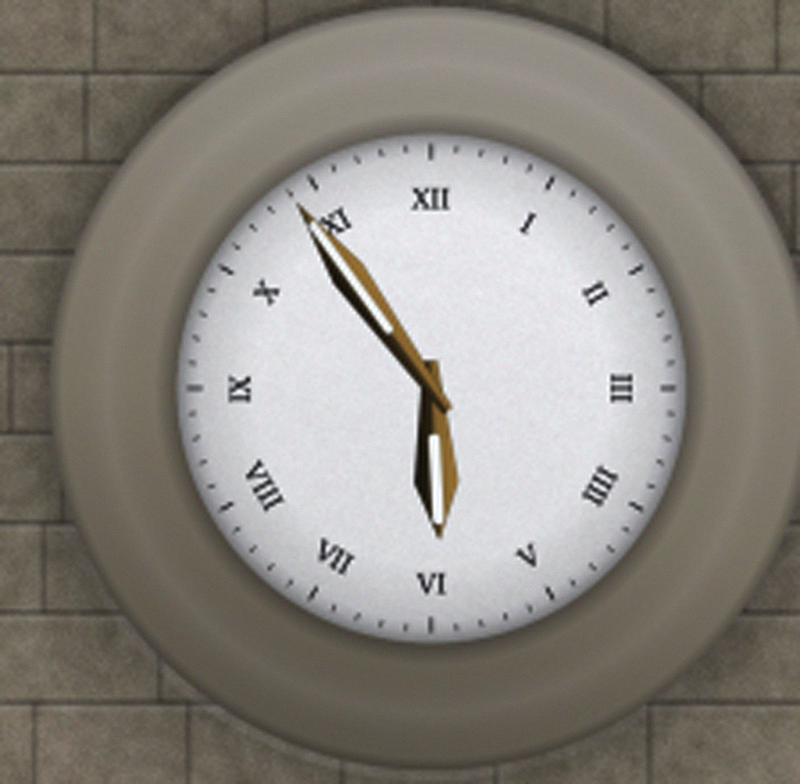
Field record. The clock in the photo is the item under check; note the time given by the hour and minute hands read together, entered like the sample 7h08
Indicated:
5h54
